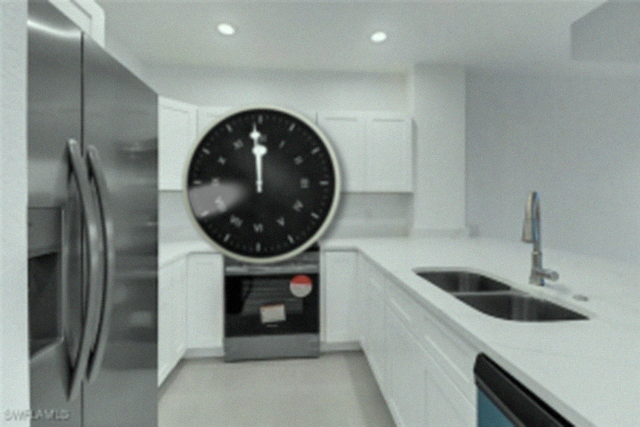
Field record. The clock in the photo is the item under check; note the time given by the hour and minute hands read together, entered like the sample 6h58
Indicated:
11h59
